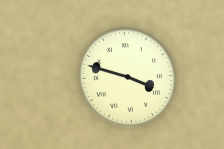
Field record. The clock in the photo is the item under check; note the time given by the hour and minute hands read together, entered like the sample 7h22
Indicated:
3h48
